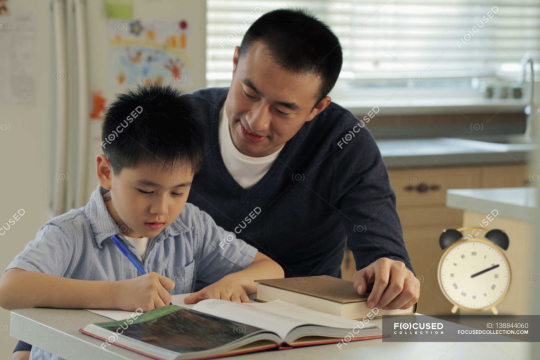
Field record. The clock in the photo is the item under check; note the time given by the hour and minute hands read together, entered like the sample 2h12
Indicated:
2h11
